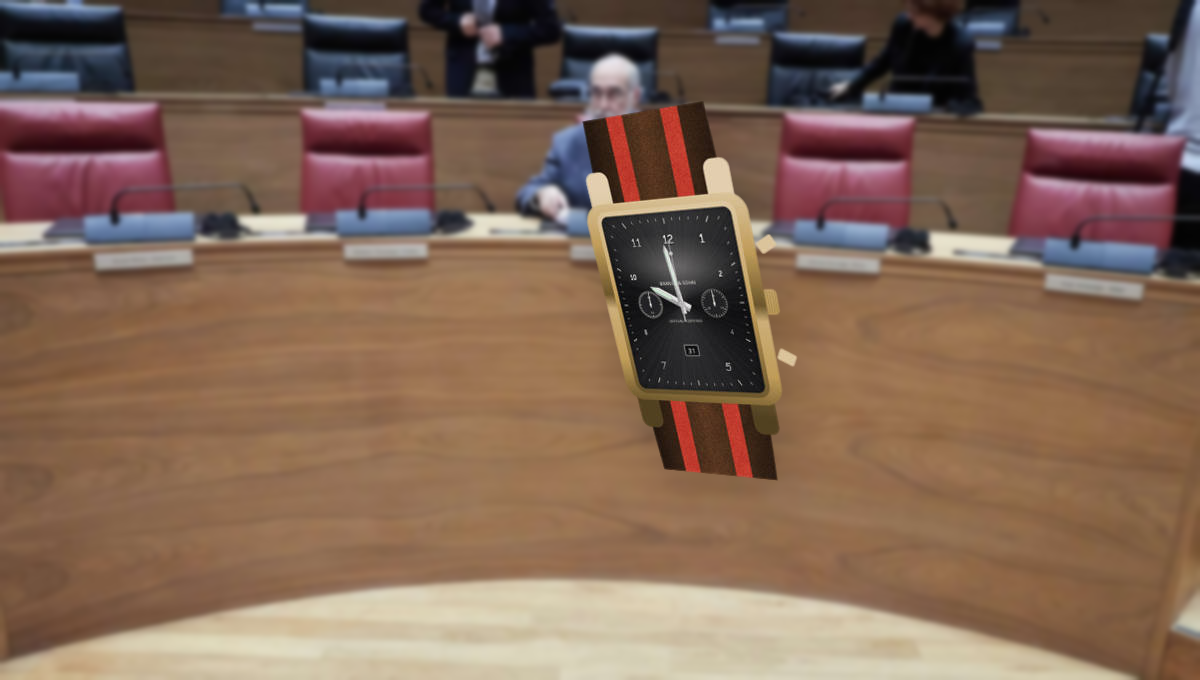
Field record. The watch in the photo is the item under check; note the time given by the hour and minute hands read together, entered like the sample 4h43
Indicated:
9h59
